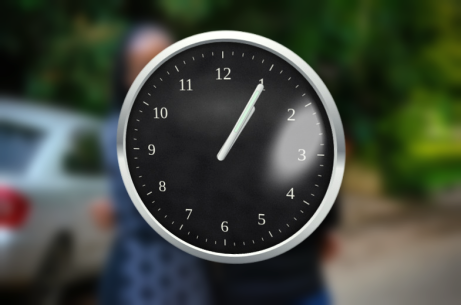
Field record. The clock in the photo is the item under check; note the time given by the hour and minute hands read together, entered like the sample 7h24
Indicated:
1h05
